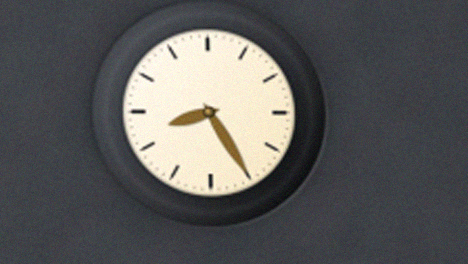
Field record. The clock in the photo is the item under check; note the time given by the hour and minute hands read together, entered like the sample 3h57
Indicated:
8h25
